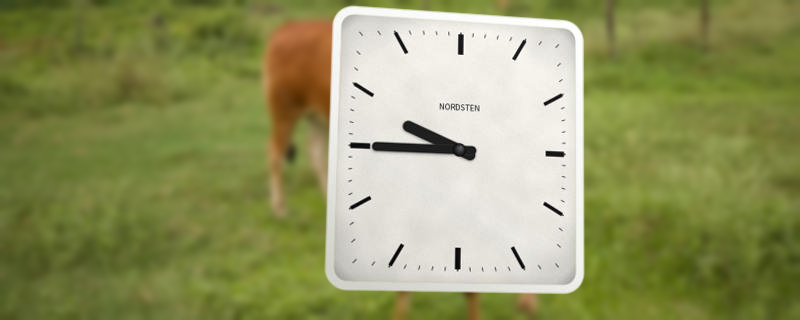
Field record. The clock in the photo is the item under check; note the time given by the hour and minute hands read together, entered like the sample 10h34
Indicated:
9h45
